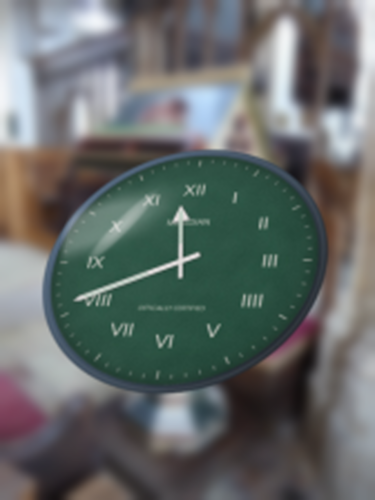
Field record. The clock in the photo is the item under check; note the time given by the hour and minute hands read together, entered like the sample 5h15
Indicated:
11h41
